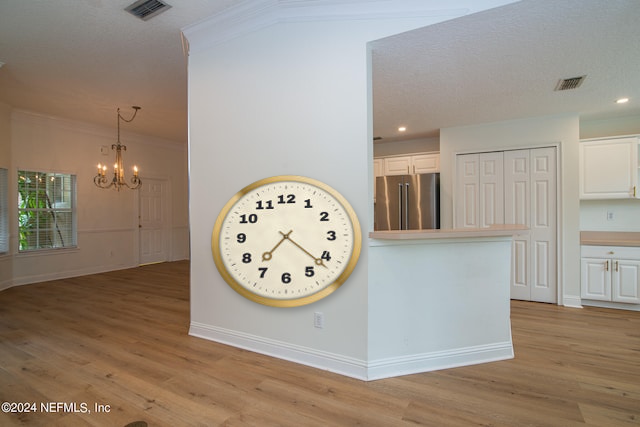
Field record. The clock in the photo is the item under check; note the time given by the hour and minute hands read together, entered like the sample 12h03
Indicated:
7h22
